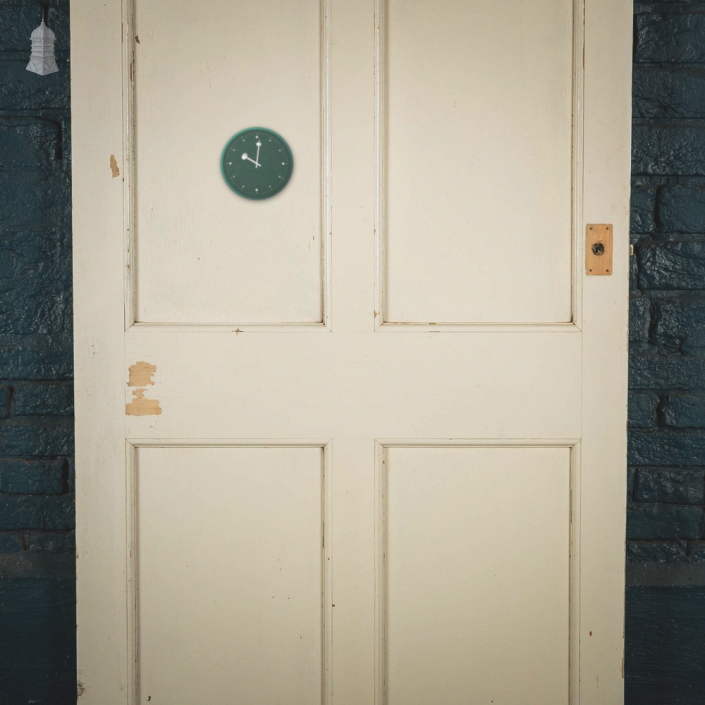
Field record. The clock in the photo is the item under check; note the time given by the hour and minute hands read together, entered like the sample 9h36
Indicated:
10h01
